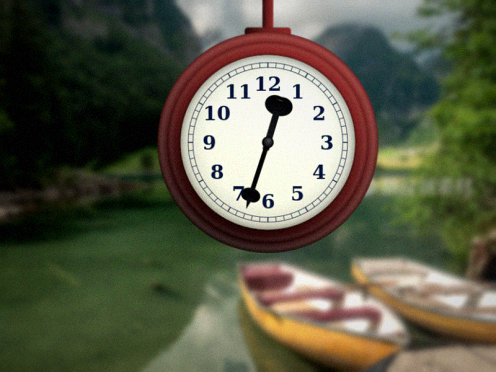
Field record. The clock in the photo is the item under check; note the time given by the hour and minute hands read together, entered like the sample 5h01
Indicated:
12h33
